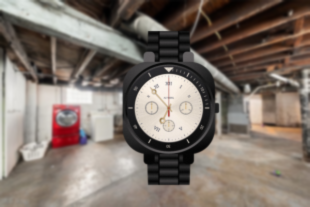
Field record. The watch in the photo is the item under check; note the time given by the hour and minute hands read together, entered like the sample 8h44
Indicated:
6h53
